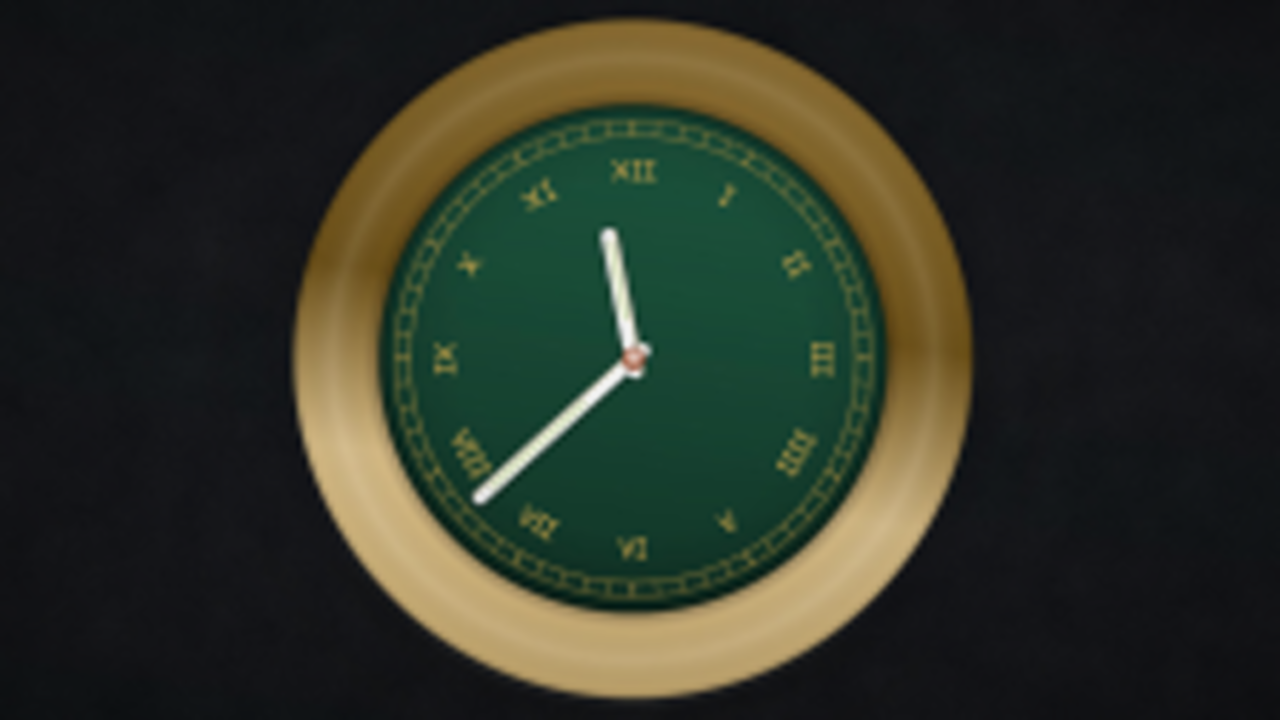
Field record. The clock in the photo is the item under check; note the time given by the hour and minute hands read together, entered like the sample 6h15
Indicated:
11h38
